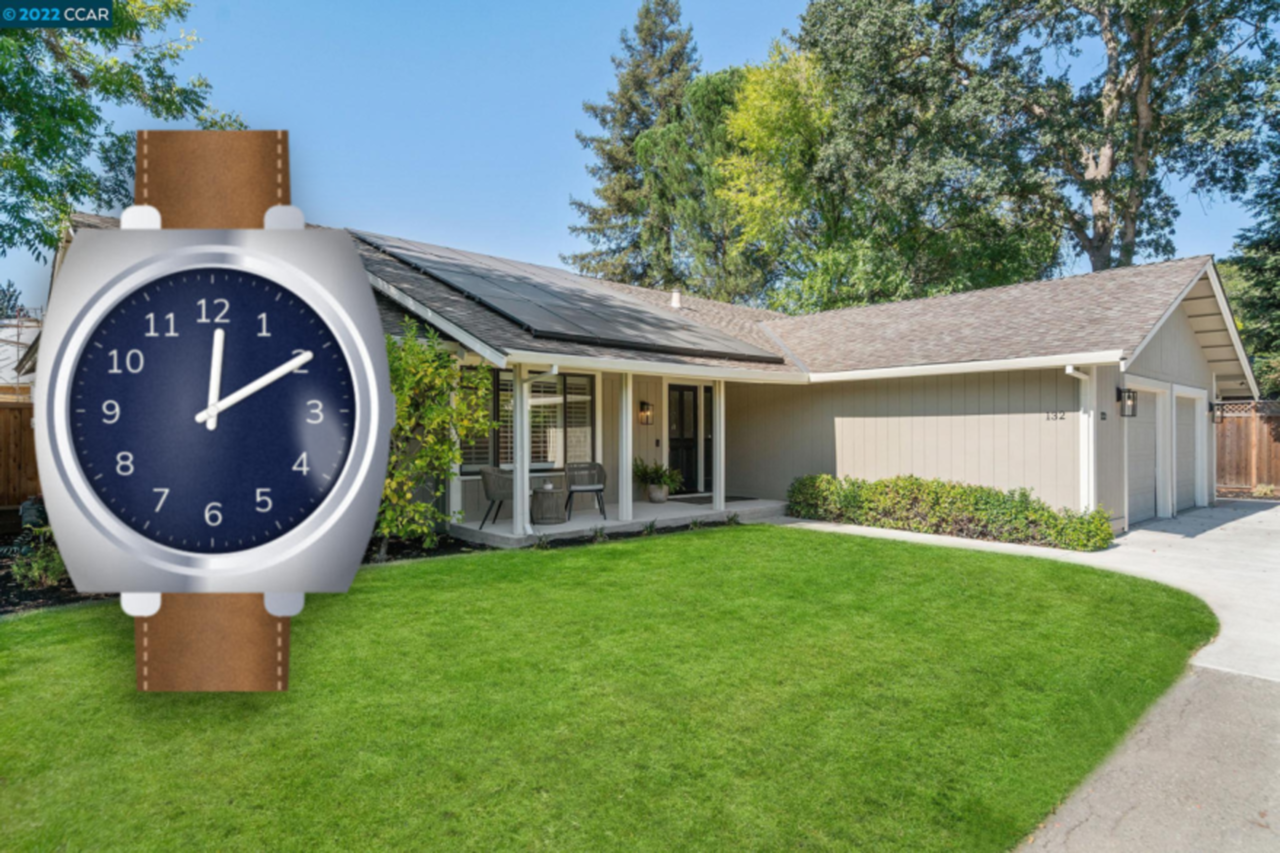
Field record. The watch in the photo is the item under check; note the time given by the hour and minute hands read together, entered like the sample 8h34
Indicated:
12h10
